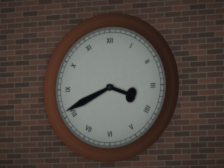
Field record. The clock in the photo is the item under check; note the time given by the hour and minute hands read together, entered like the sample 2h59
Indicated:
3h41
